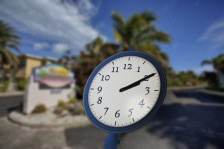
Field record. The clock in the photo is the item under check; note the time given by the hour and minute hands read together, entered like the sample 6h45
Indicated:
2h10
